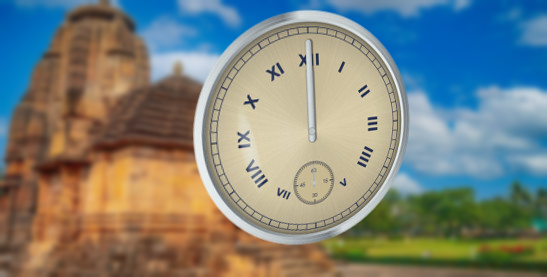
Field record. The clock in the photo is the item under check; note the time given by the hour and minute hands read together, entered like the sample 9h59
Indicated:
12h00
